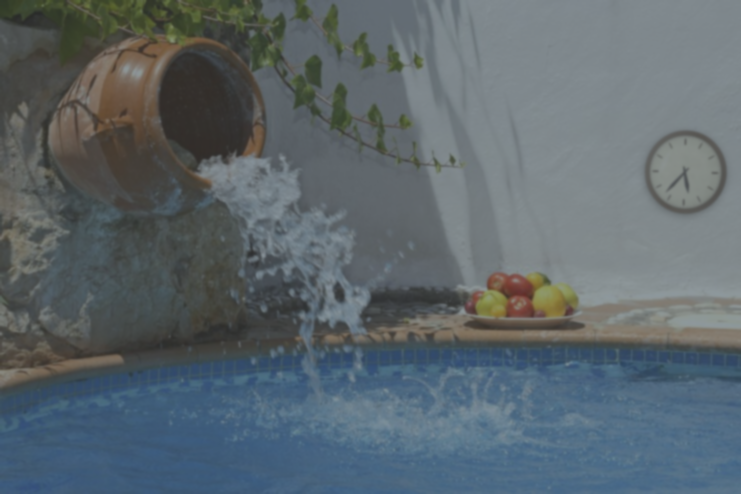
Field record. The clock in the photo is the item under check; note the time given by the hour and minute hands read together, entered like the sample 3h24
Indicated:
5h37
